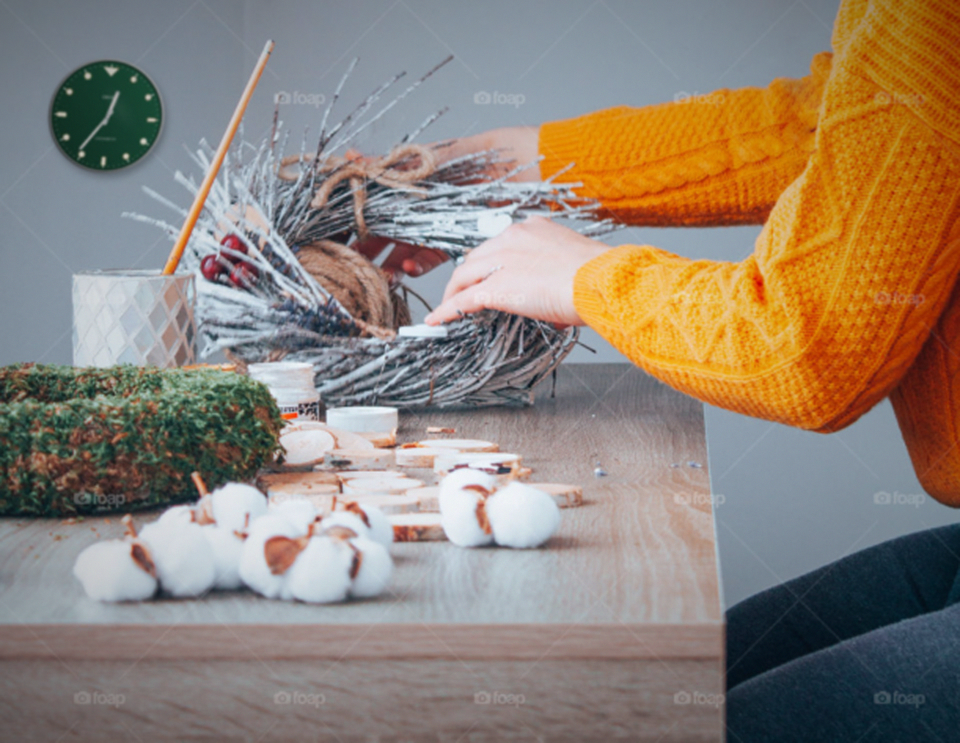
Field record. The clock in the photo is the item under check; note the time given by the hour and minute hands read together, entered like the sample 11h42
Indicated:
12h36
